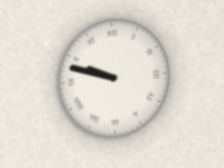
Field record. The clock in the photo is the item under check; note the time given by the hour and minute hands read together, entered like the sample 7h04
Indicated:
9h48
